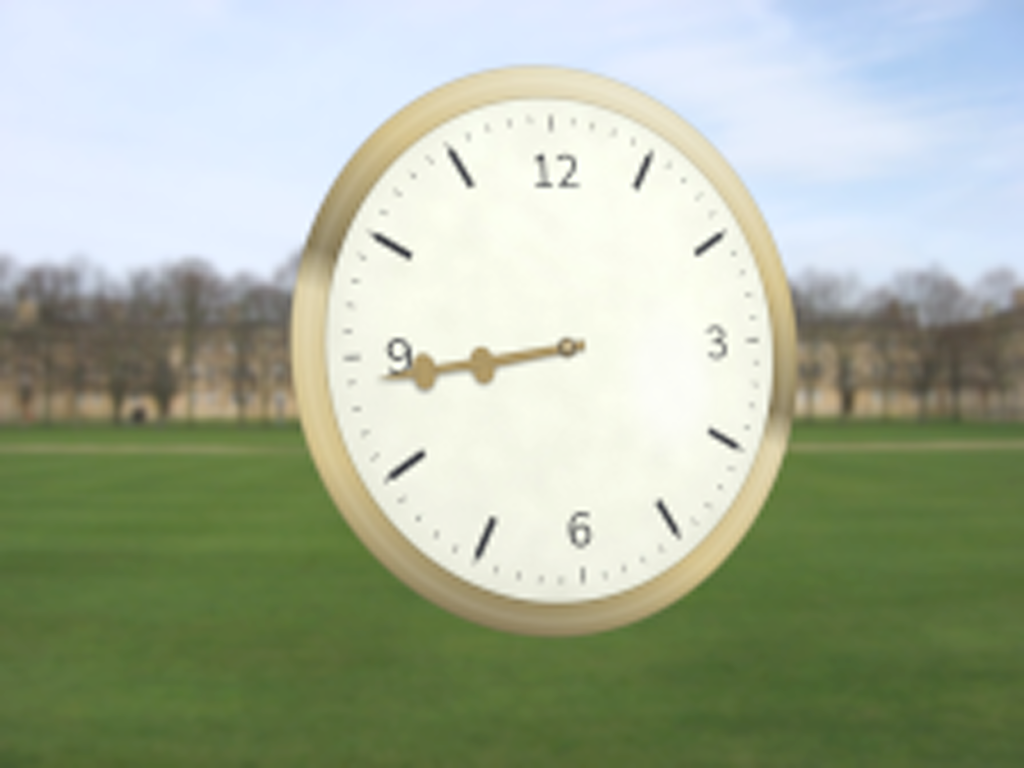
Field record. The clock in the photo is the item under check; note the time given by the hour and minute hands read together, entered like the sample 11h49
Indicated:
8h44
